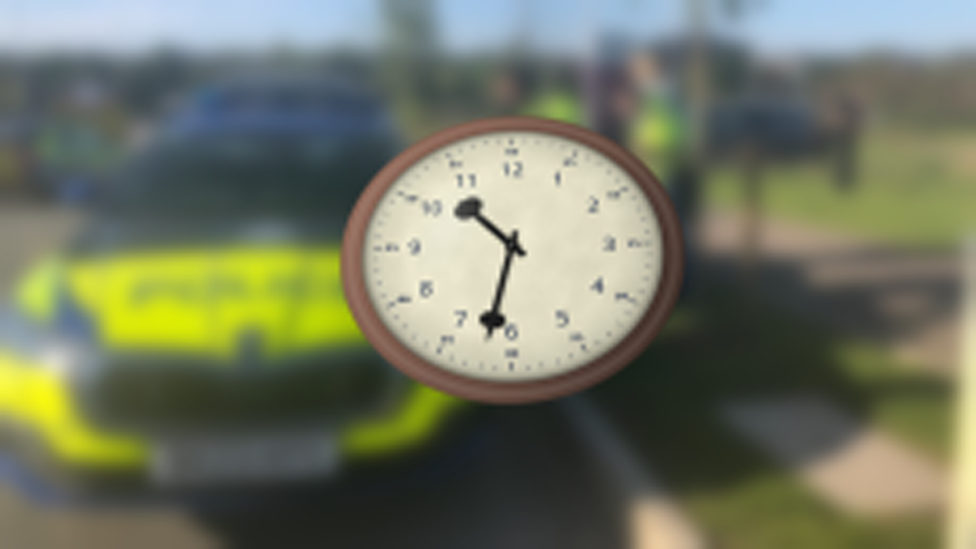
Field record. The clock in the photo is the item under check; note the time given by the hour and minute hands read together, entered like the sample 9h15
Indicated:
10h32
